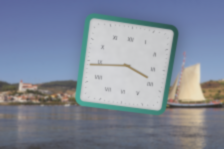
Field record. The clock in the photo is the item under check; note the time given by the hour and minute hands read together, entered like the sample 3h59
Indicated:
3h44
